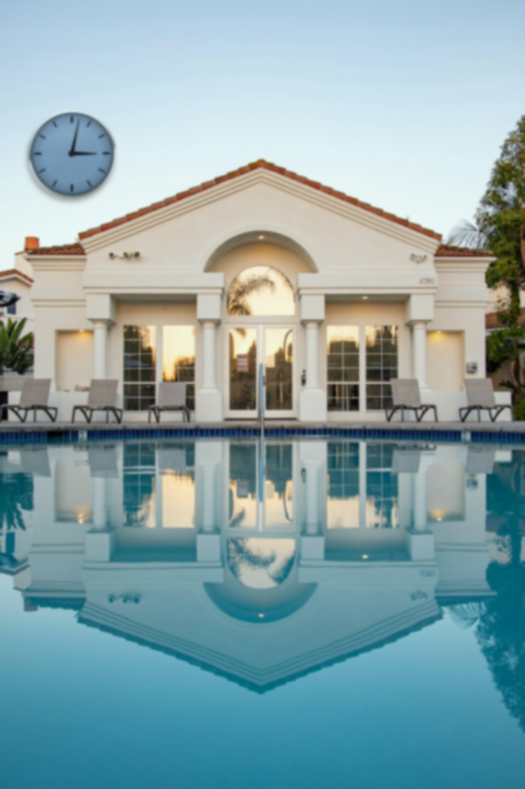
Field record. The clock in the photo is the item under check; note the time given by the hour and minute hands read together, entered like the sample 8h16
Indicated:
3h02
